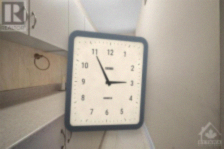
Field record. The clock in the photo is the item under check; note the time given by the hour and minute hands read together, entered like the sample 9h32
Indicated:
2h55
